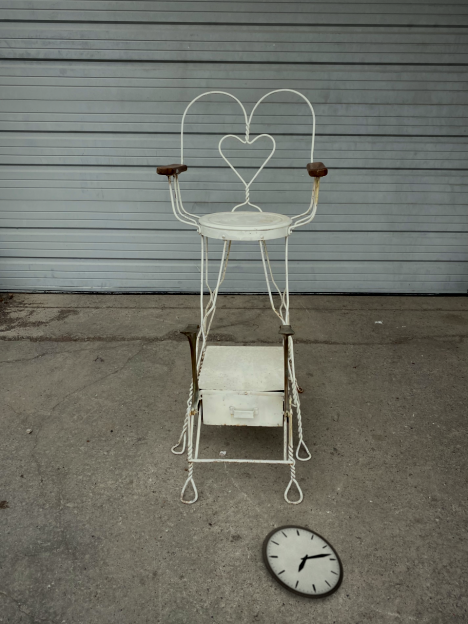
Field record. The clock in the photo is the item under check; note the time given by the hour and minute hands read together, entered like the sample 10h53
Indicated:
7h13
